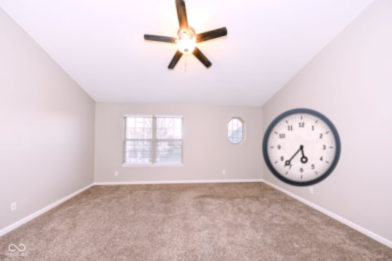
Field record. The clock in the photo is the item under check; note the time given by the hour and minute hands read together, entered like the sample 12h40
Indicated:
5h37
